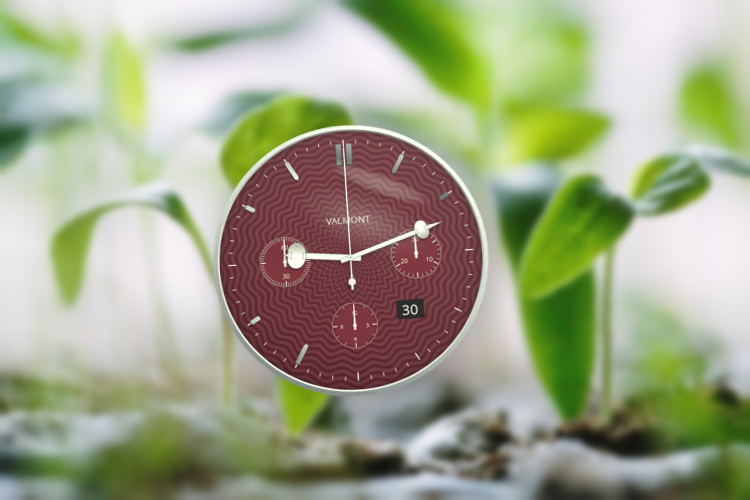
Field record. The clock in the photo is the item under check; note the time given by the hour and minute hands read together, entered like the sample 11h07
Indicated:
9h12
